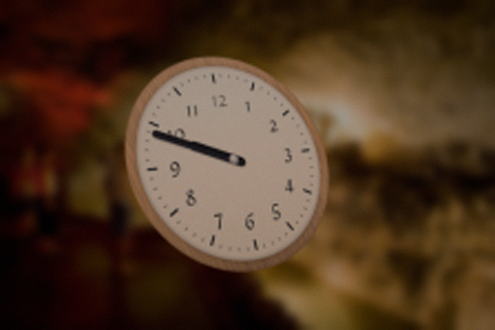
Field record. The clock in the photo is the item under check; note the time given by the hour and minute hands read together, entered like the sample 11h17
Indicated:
9h49
